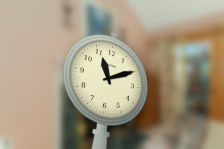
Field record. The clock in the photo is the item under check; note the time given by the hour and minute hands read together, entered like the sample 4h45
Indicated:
11h10
